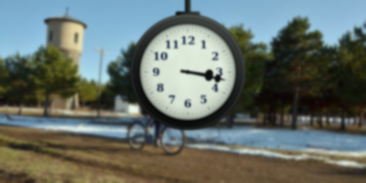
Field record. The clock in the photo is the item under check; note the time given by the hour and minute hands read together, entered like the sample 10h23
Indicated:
3h17
